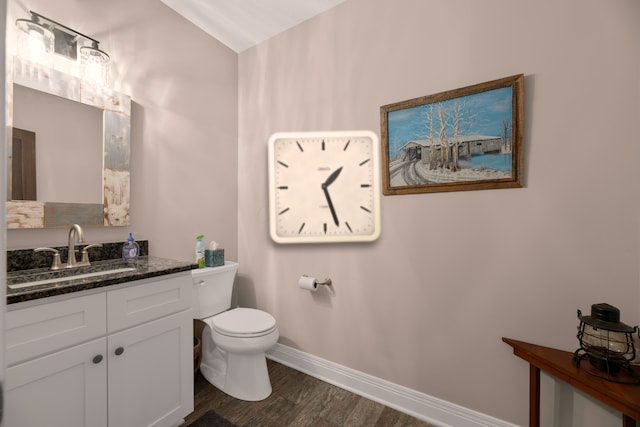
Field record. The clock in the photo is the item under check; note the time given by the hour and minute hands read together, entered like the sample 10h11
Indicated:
1h27
